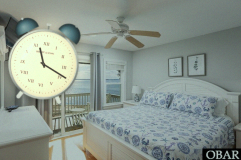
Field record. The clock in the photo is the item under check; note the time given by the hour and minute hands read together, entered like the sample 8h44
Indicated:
11h19
